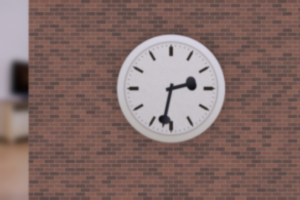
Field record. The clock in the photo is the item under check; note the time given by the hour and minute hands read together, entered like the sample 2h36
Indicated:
2h32
